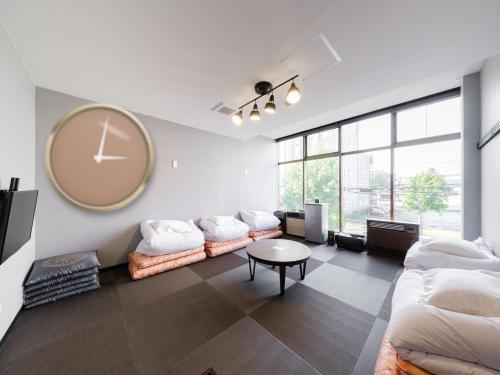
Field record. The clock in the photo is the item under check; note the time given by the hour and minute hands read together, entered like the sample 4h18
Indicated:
3h02
